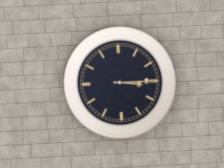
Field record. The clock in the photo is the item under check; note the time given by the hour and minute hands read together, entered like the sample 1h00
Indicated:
3h15
